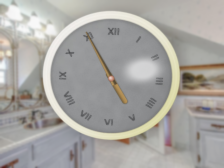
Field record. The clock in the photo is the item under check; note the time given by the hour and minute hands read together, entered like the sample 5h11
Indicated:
4h55
